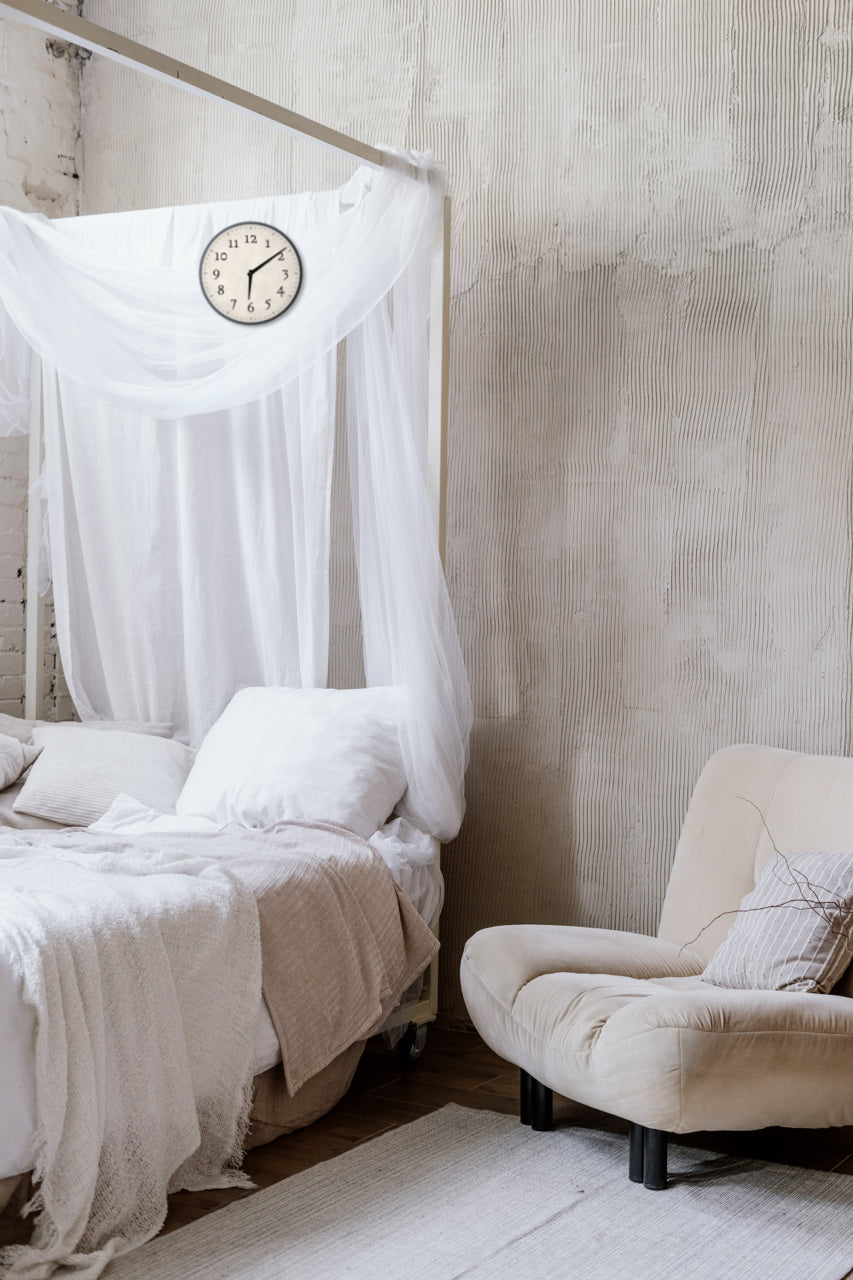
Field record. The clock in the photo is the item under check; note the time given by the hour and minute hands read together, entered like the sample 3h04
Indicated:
6h09
